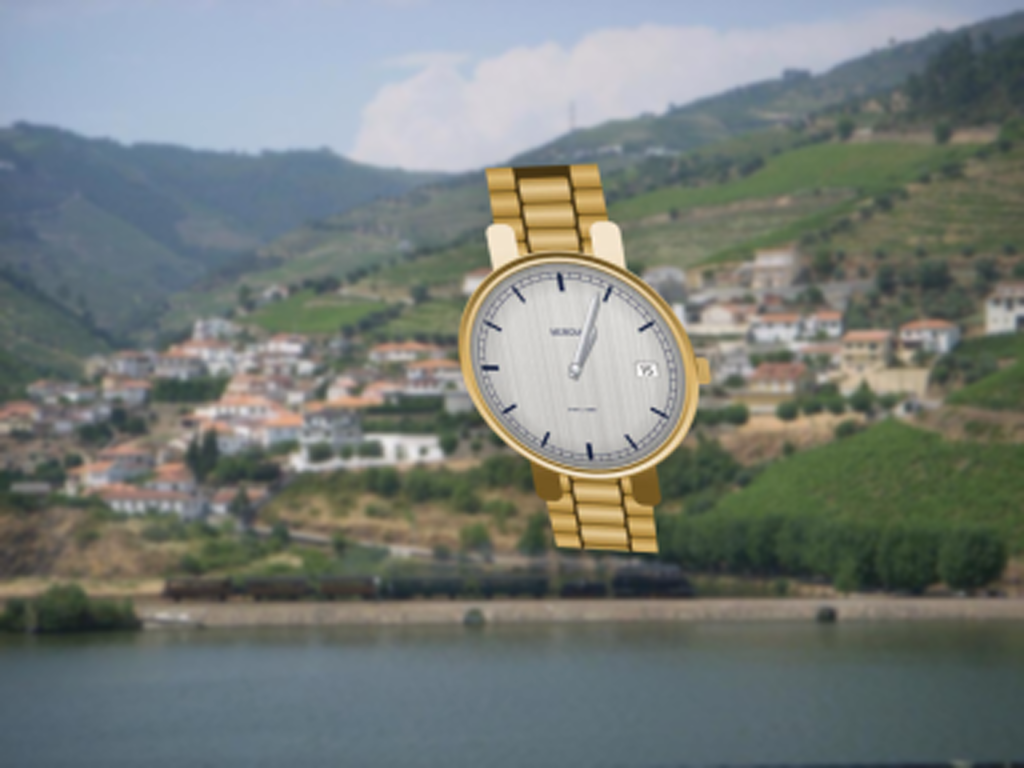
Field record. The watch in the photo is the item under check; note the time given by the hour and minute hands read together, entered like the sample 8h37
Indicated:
1h04
